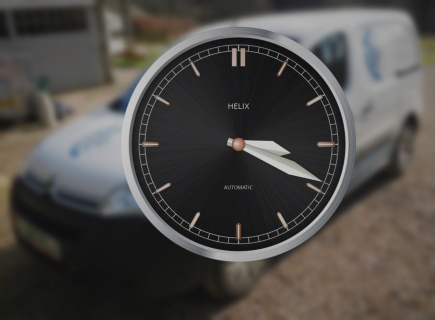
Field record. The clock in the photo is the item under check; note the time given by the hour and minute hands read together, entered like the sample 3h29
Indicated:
3h19
